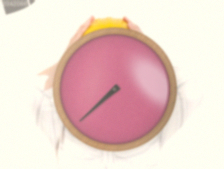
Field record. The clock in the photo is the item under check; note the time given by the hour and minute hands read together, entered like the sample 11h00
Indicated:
7h38
